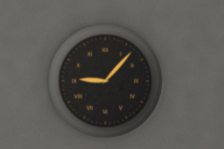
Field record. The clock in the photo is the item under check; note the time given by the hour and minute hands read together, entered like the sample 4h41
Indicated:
9h07
